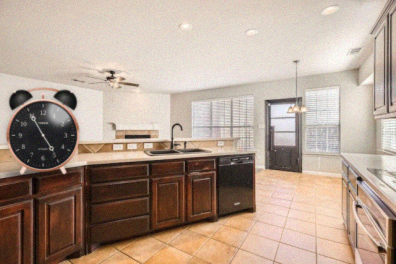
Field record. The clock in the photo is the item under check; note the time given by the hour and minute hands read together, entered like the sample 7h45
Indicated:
4h55
